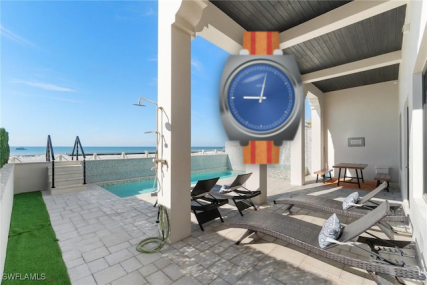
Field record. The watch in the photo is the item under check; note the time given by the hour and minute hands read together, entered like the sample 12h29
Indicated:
9h02
